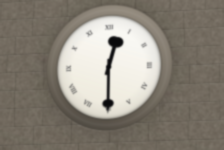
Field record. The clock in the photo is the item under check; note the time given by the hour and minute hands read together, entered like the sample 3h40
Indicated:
12h30
